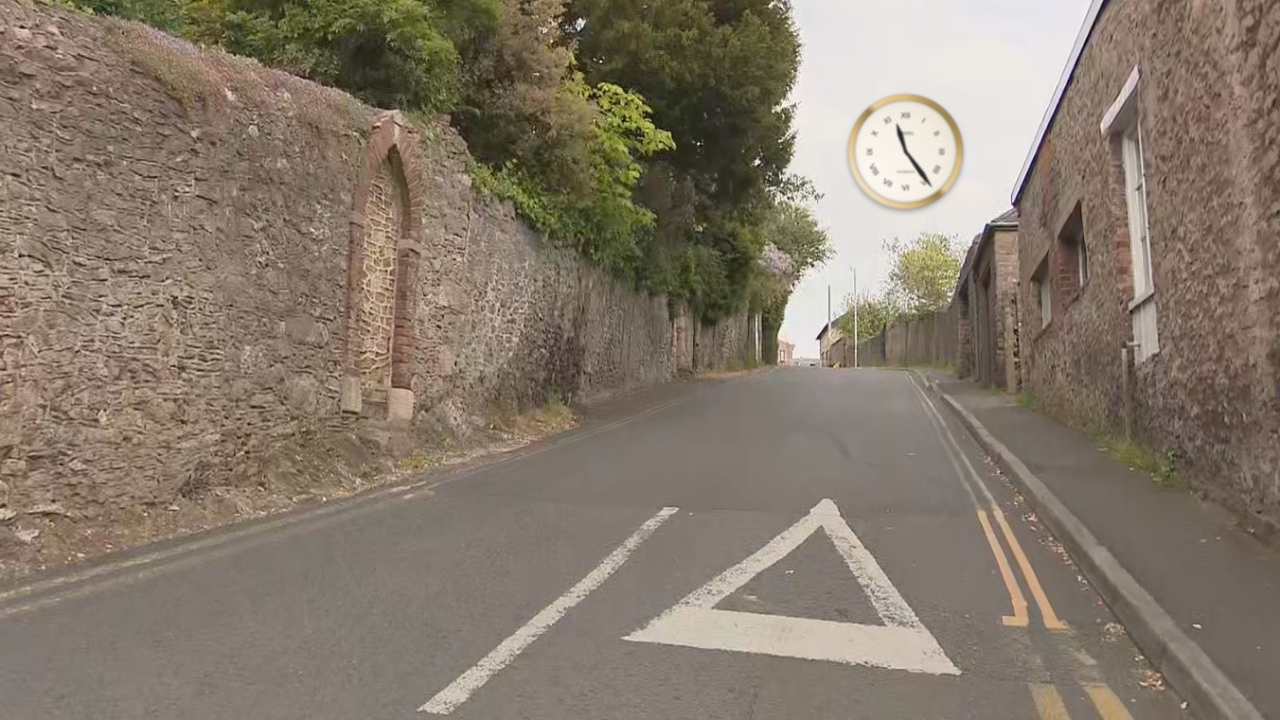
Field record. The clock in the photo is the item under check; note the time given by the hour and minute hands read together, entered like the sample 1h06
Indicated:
11h24
